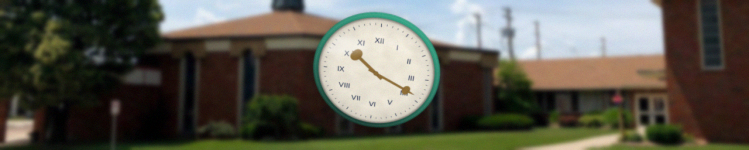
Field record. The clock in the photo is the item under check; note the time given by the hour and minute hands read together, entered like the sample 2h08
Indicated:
10h19
